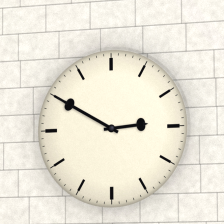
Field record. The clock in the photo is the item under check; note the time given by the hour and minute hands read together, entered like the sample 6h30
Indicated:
2h50
